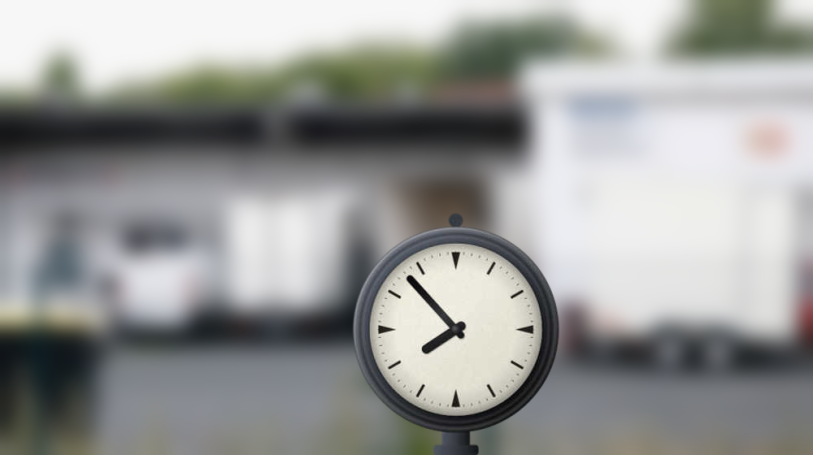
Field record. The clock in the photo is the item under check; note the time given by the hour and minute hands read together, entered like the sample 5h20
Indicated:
7h53
